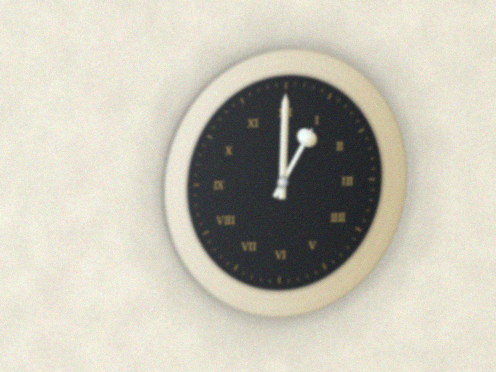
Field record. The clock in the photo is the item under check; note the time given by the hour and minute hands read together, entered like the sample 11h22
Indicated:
1h00
